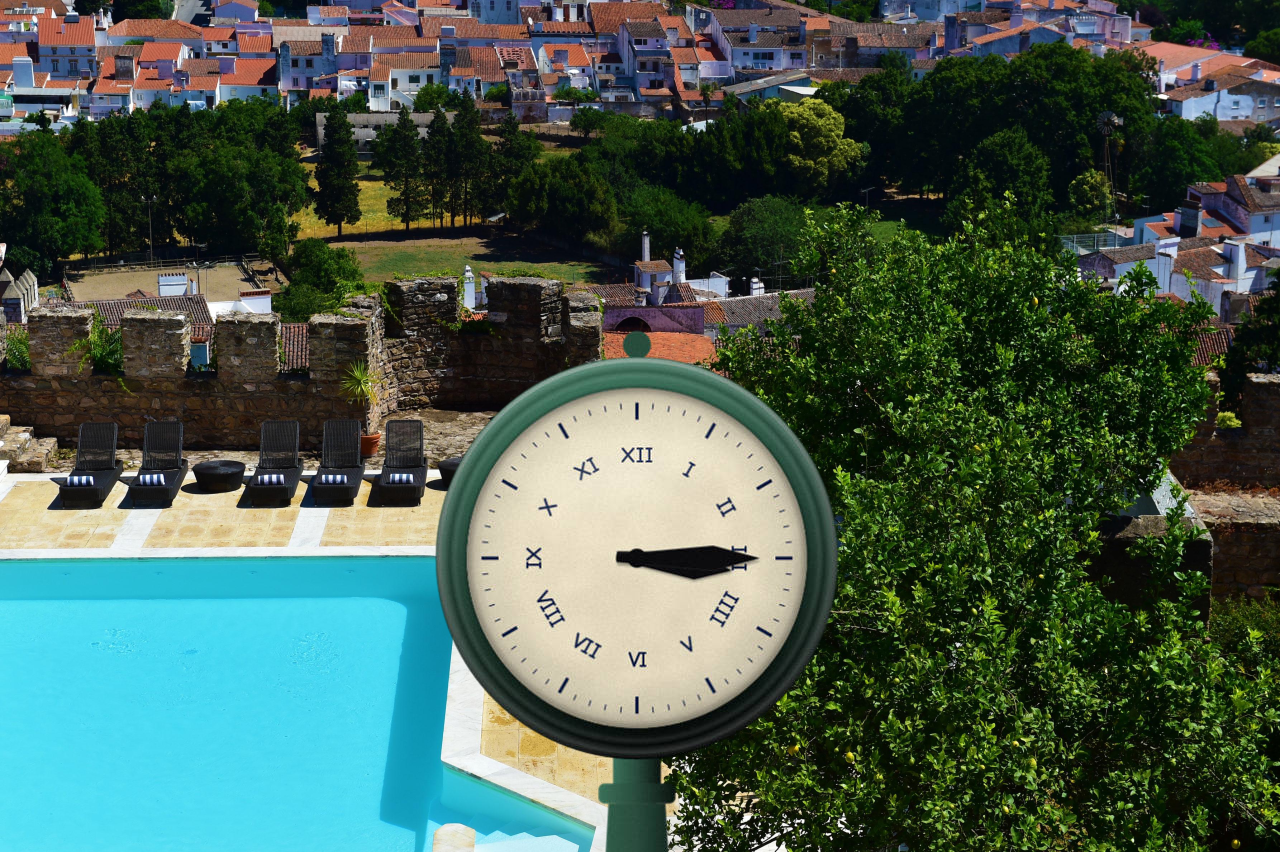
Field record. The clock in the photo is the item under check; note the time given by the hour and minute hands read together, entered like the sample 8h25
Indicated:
3h15
